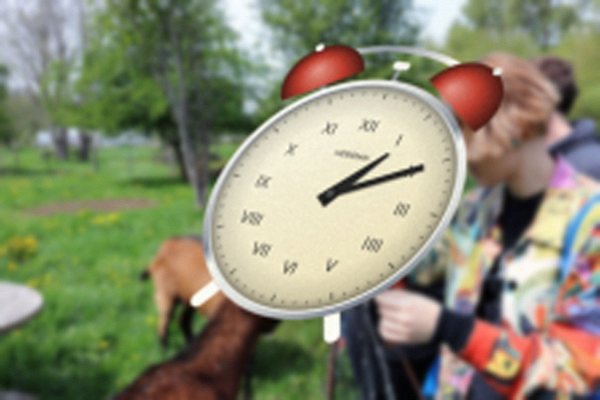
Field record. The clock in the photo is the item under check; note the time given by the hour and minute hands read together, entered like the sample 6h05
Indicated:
1h10
